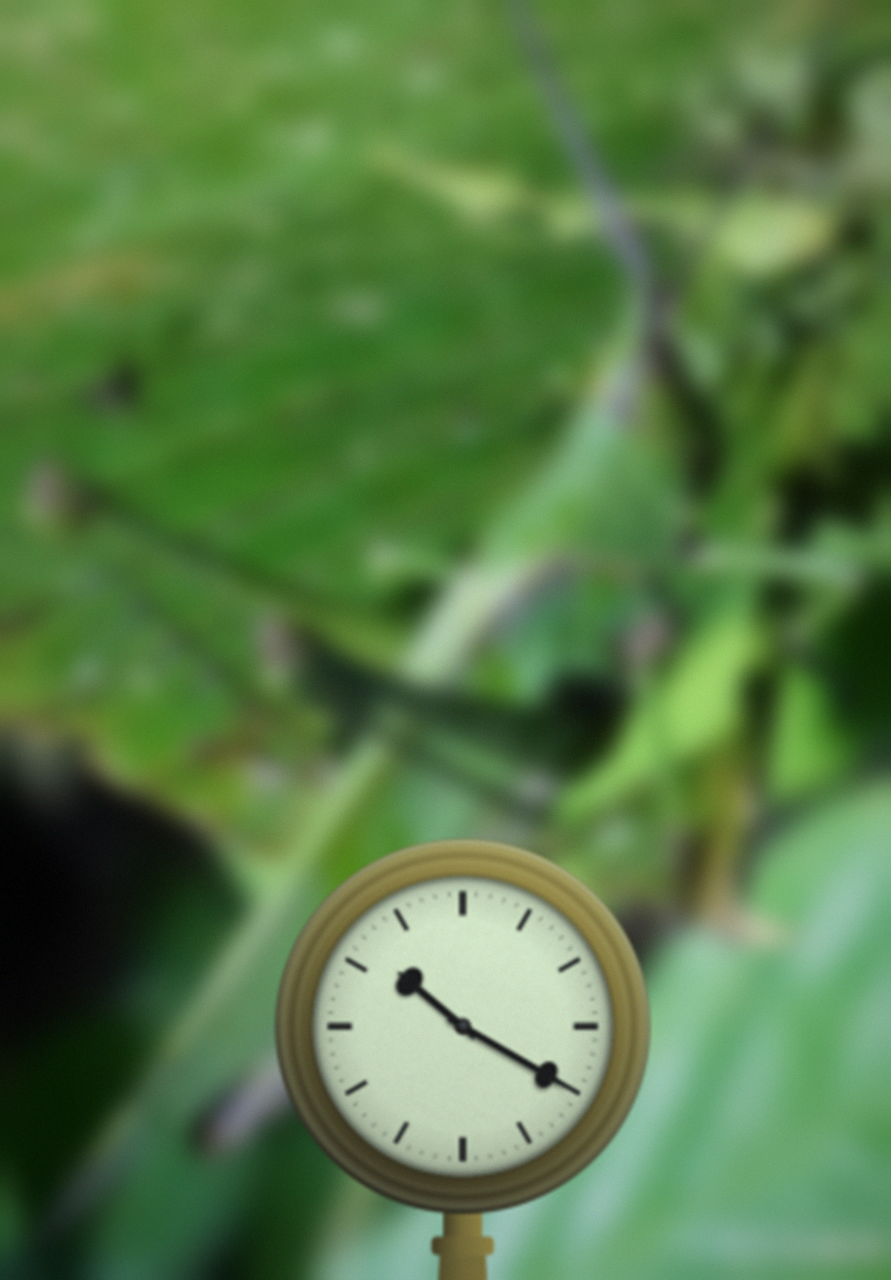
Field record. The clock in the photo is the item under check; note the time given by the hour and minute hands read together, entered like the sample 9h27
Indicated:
10h20
